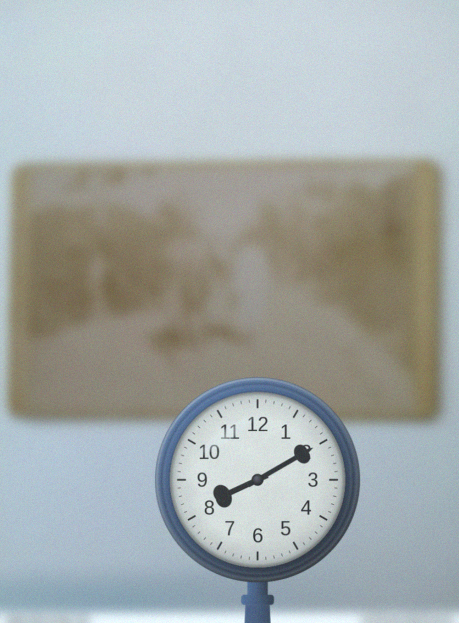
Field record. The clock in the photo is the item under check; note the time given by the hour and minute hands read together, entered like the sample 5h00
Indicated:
8h10
